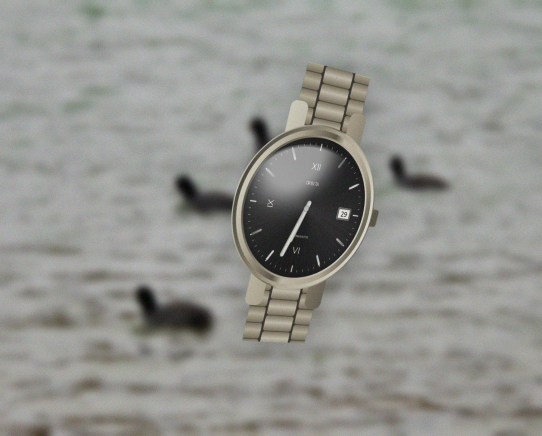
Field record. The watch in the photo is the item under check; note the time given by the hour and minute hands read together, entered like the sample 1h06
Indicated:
6h33
